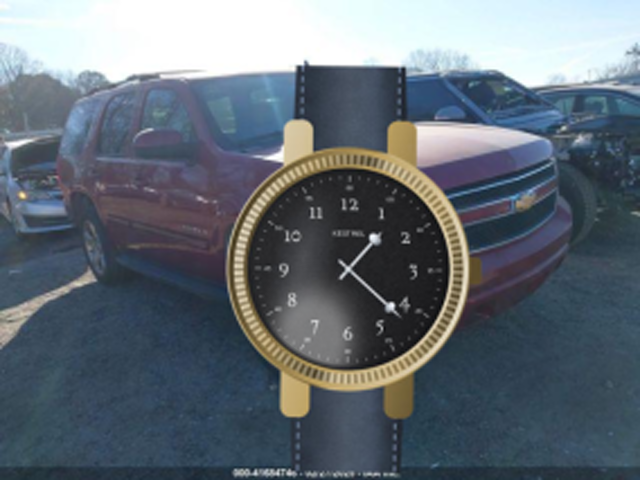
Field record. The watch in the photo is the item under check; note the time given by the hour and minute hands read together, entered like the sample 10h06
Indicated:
1h22
